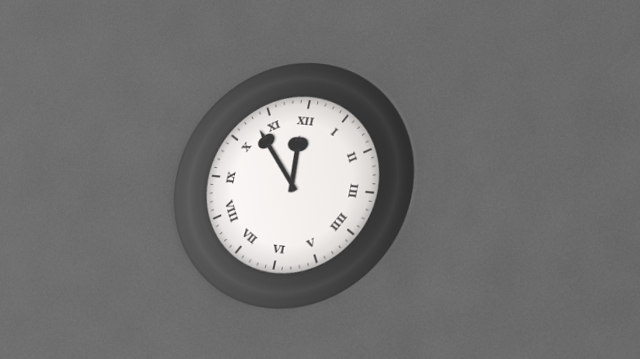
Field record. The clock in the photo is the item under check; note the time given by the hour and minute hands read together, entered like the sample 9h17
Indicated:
11h53
